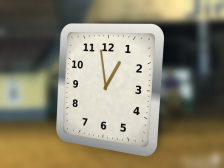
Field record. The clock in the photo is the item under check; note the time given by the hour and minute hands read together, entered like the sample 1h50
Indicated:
12h58
